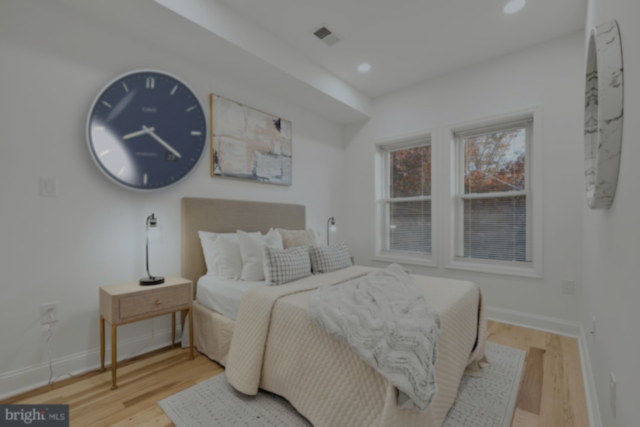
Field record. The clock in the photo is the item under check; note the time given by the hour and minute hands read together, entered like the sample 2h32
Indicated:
8h21
